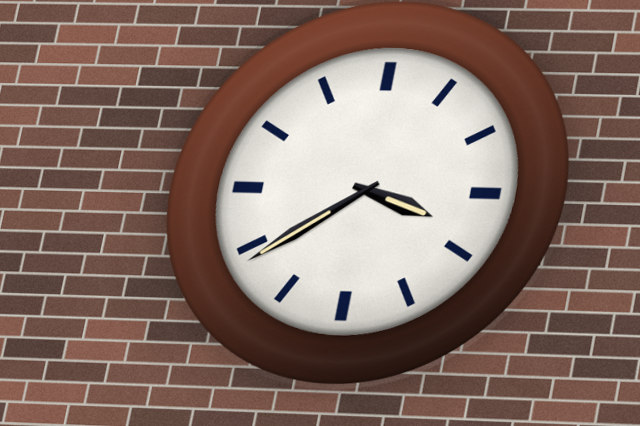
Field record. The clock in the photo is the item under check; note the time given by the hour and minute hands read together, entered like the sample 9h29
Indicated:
3h39
